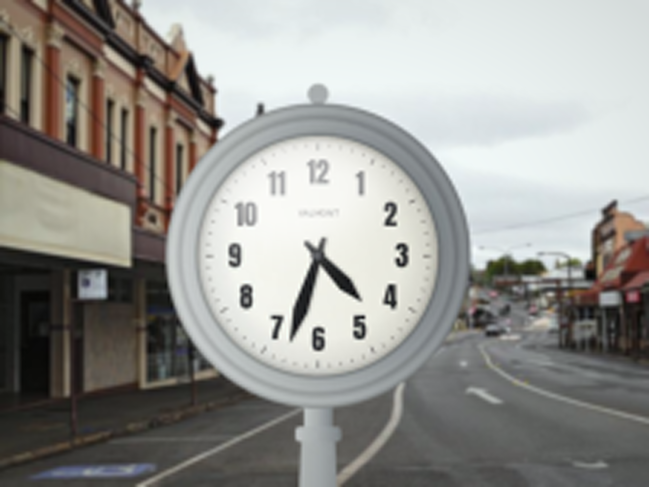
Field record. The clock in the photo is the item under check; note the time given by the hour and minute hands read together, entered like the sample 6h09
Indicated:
4h33
